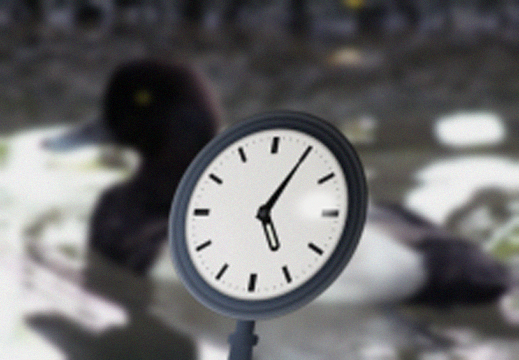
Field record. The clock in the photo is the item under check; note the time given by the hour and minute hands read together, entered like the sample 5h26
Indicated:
5h05
